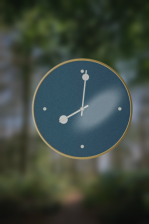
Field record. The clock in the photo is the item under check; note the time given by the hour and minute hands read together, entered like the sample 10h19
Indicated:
8h01
